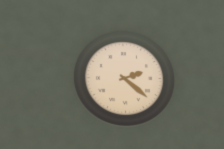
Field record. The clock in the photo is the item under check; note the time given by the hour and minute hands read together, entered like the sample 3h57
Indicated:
2h22
